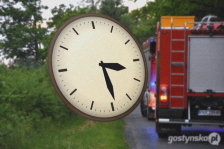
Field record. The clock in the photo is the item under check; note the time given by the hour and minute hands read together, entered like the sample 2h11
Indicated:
3h29
